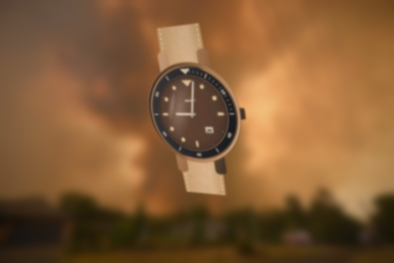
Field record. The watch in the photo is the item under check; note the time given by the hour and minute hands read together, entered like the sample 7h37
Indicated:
9h02
